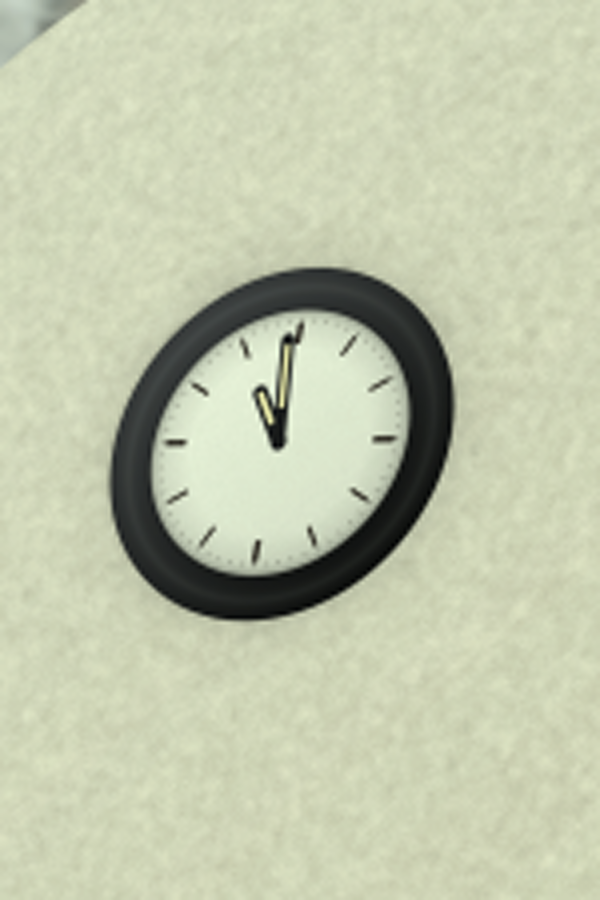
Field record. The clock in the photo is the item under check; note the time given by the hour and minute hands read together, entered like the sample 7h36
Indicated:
10h59
